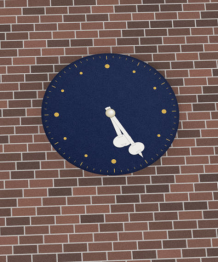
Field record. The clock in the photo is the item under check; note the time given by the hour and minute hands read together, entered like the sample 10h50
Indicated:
5h25
